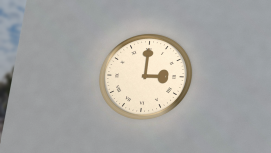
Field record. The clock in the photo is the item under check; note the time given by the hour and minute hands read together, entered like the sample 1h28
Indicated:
3h00
